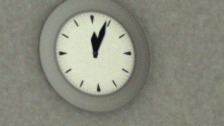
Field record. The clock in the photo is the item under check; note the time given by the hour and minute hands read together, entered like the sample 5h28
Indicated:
12h04
